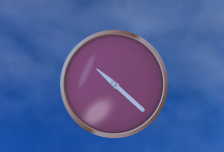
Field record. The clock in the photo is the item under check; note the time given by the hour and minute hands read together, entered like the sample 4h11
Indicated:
10h22
